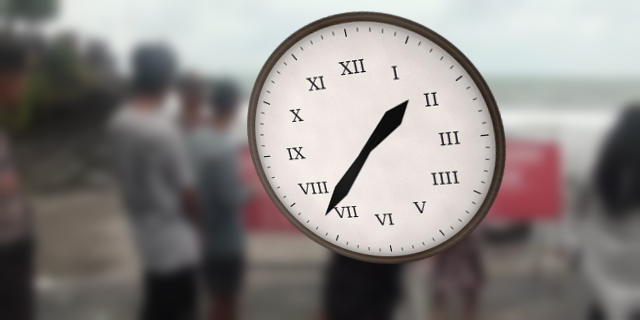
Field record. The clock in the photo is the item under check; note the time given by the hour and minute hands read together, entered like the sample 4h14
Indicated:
1h37
